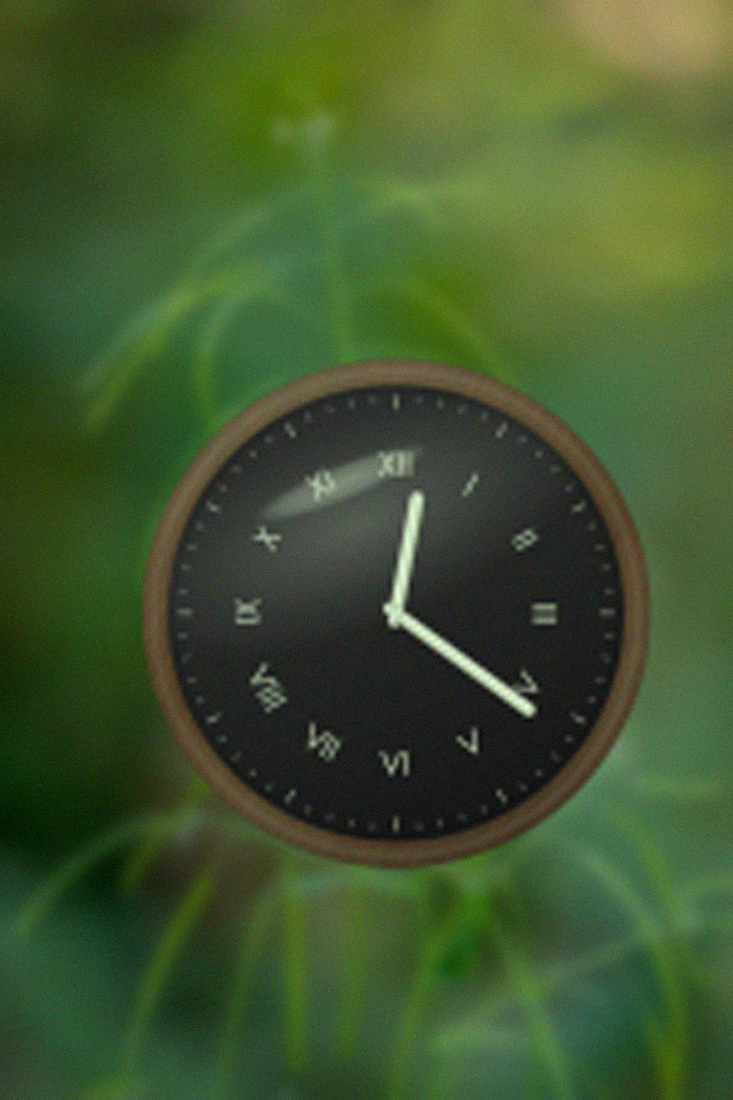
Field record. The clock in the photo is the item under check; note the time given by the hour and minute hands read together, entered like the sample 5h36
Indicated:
12h21
